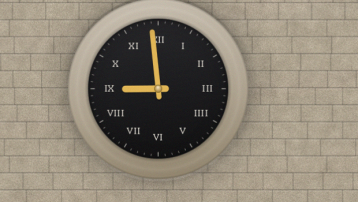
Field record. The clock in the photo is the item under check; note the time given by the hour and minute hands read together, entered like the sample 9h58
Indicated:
8h59
